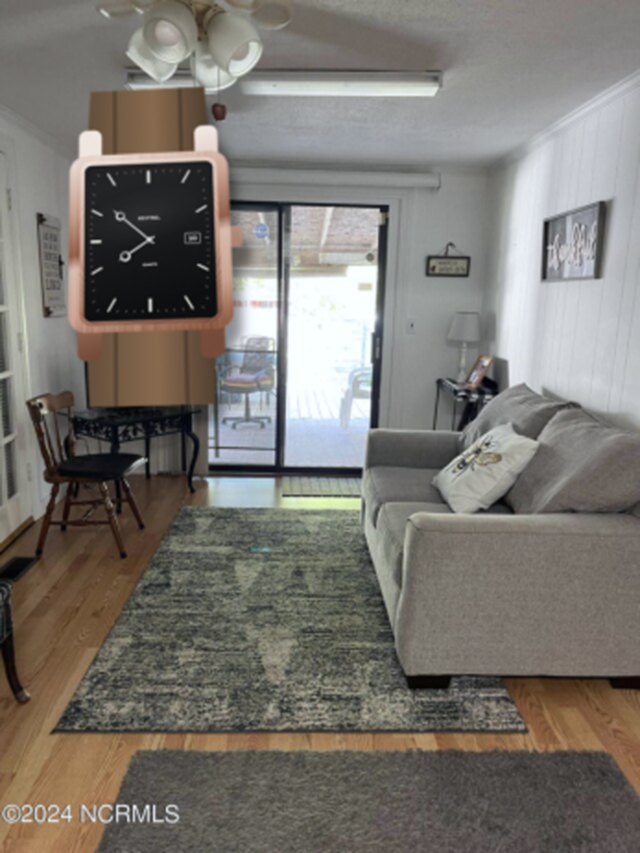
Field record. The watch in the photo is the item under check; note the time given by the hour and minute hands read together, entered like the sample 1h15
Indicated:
7h52
